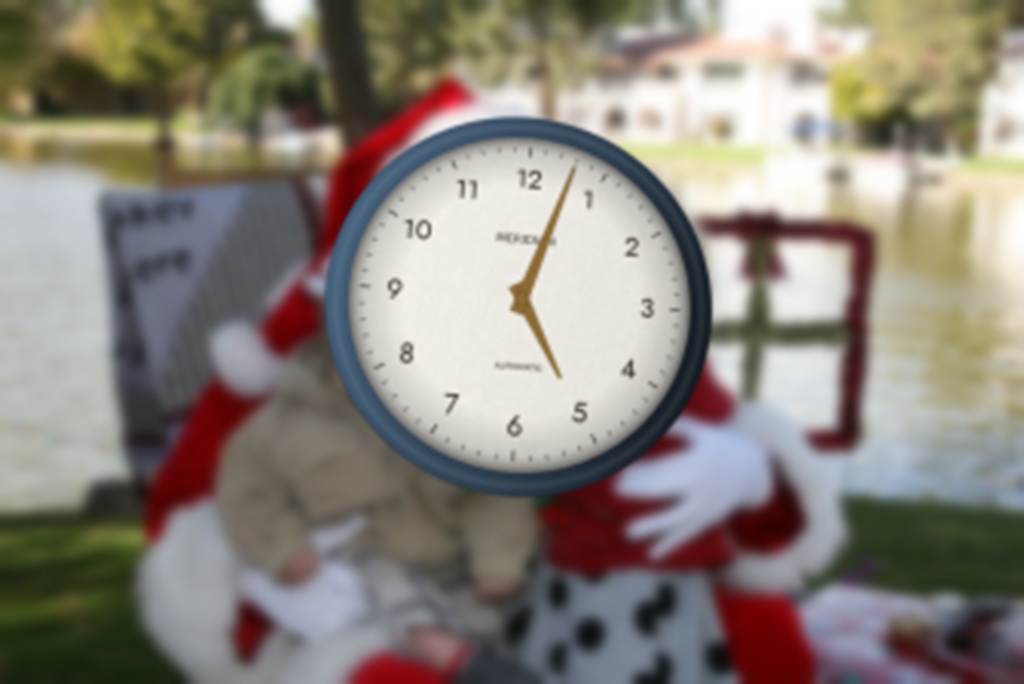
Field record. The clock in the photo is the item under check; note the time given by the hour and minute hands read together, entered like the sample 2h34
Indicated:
5h03
